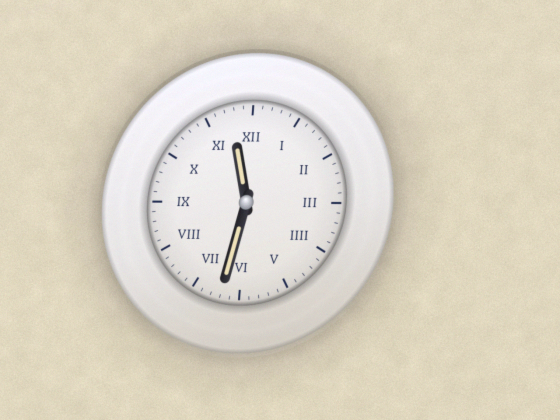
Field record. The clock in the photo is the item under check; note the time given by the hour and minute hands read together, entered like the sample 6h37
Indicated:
11h32
